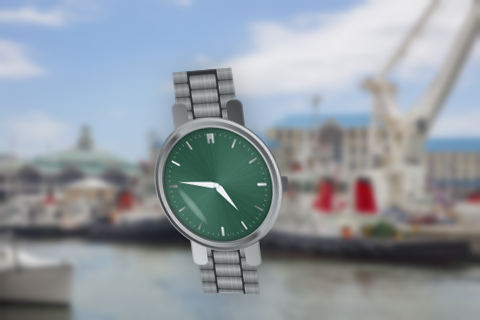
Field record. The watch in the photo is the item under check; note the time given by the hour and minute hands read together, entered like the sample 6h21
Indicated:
4h46
